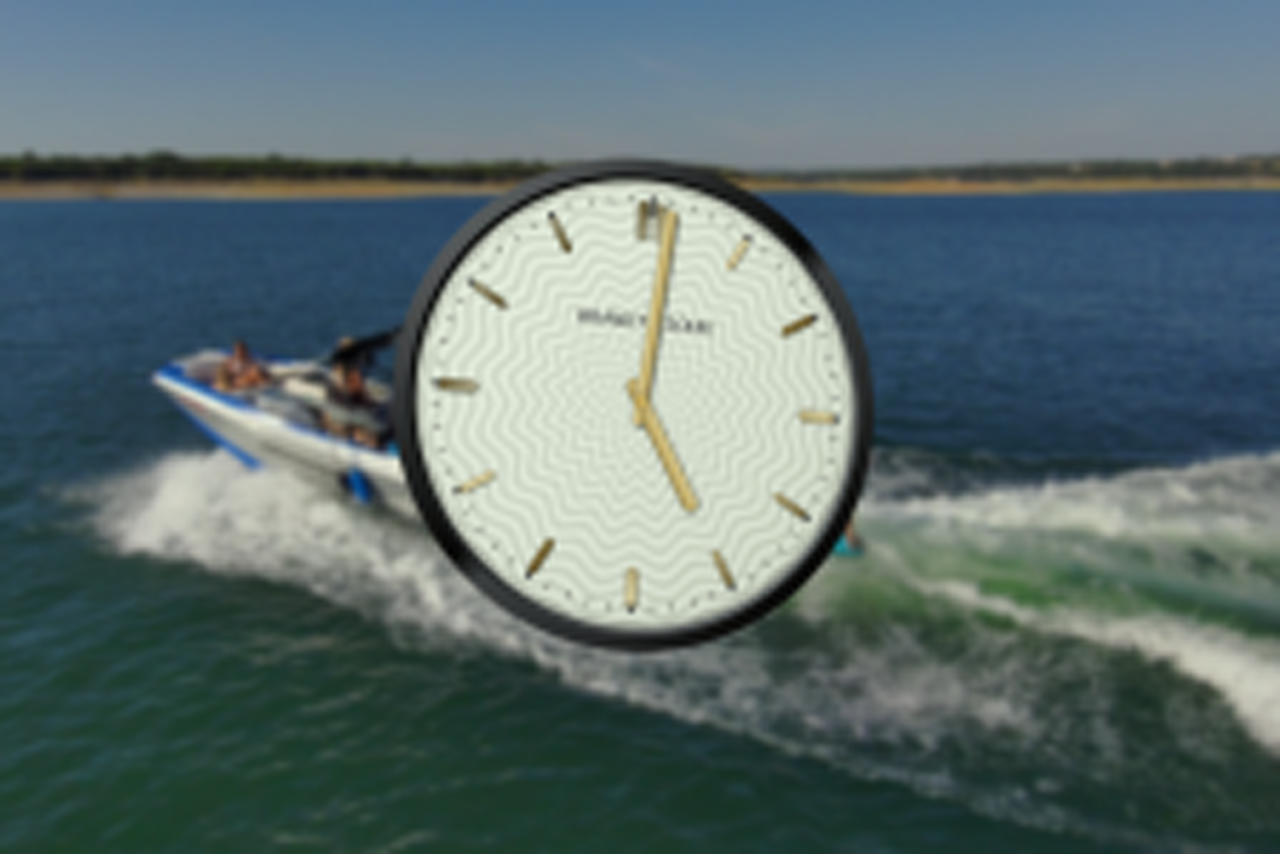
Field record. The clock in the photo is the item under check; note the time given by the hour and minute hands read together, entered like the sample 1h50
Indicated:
5h01
